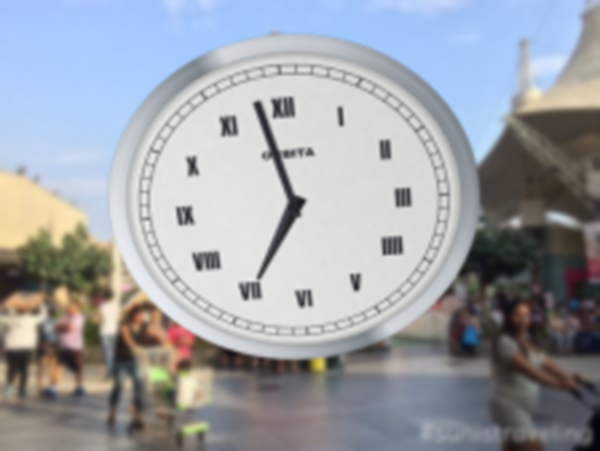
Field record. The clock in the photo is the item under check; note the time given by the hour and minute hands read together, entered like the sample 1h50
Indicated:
6h58
